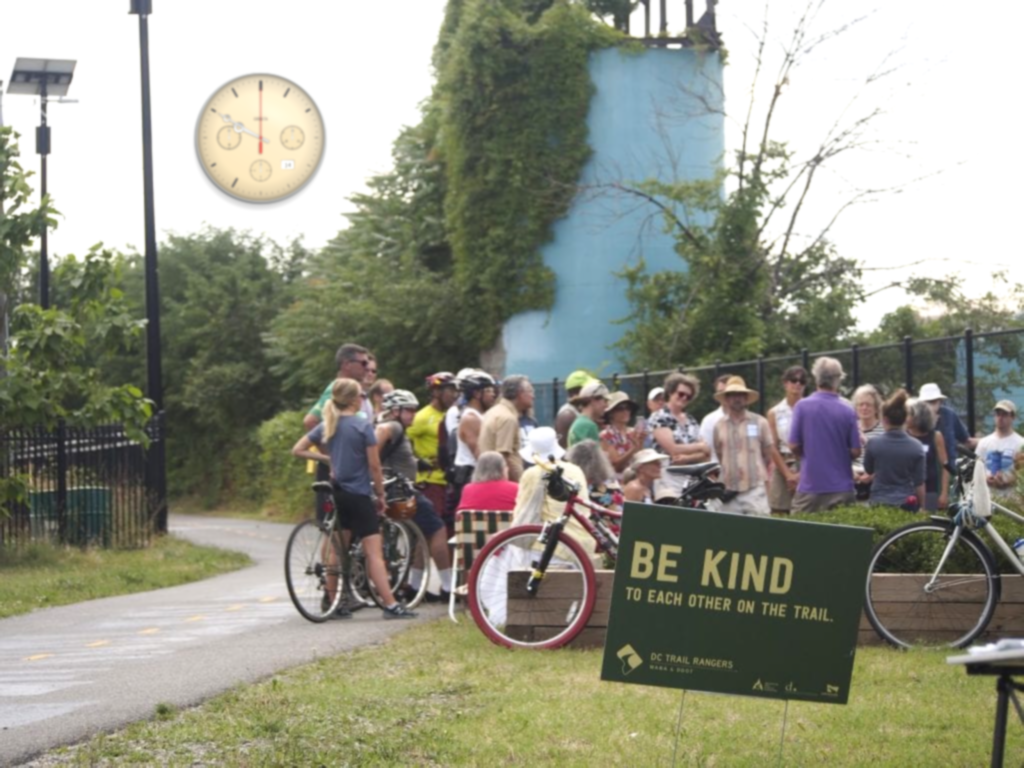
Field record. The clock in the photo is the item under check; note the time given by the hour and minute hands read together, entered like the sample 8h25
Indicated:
9h50
